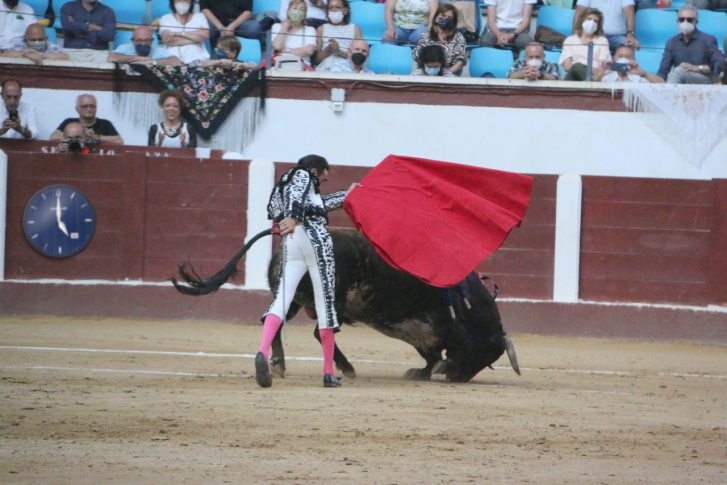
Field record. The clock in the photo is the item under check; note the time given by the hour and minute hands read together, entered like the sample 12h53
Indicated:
5h00
